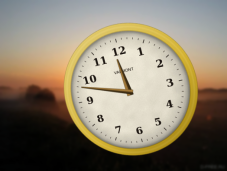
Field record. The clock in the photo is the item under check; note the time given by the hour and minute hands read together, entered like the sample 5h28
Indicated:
11h48
